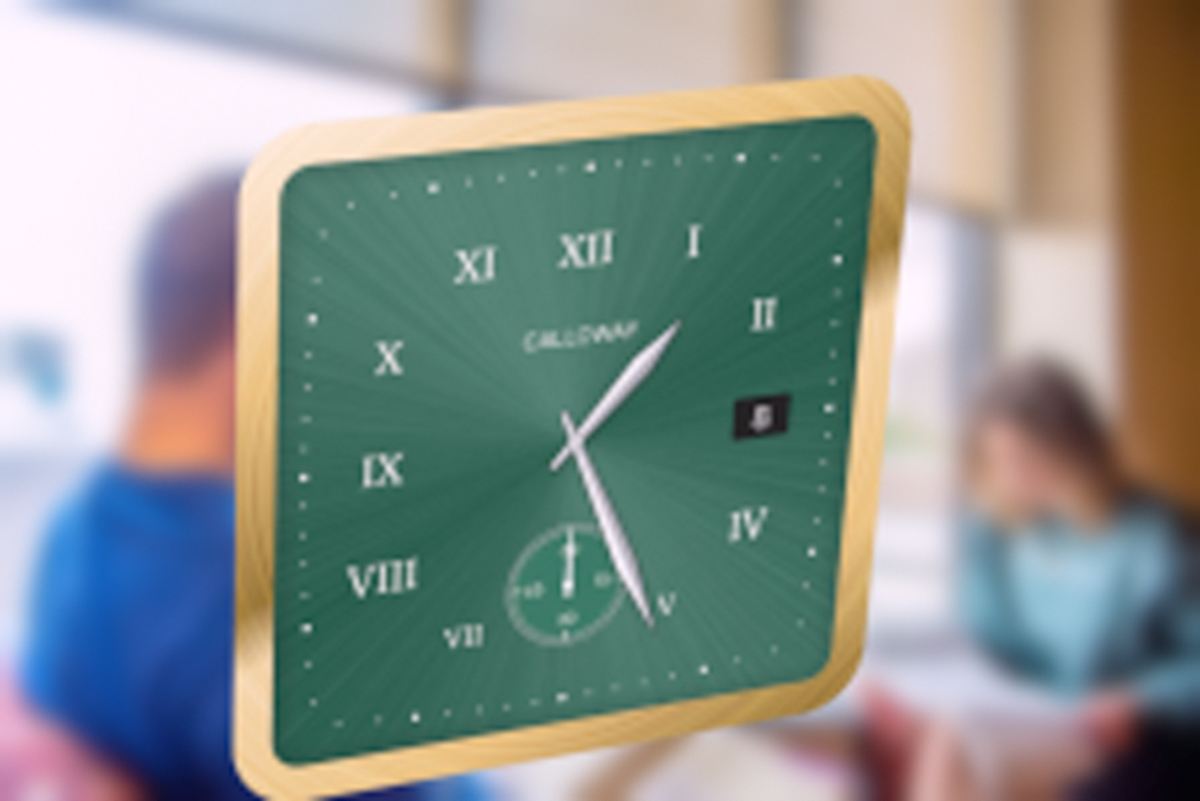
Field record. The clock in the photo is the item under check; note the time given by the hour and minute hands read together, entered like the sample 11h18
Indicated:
1h26
